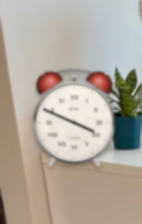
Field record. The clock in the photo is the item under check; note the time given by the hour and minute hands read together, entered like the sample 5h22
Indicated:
3h49
